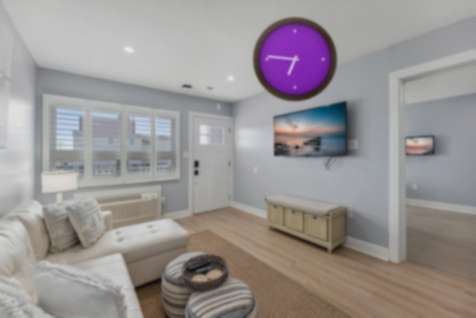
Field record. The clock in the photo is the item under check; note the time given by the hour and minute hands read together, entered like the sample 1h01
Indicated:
6h46
